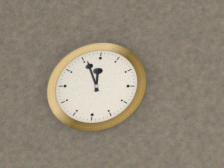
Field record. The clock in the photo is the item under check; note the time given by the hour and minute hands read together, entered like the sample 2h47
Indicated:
11h56
